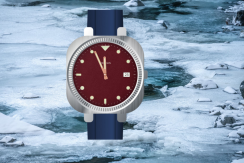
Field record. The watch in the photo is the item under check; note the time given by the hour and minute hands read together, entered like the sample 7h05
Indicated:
11h56
